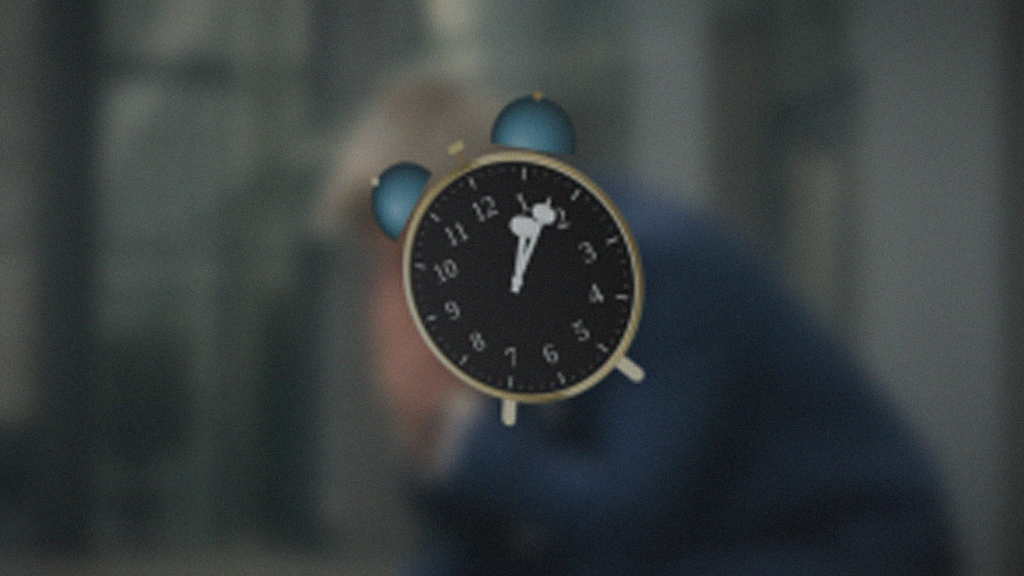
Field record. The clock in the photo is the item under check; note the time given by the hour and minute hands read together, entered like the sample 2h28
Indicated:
1h08
